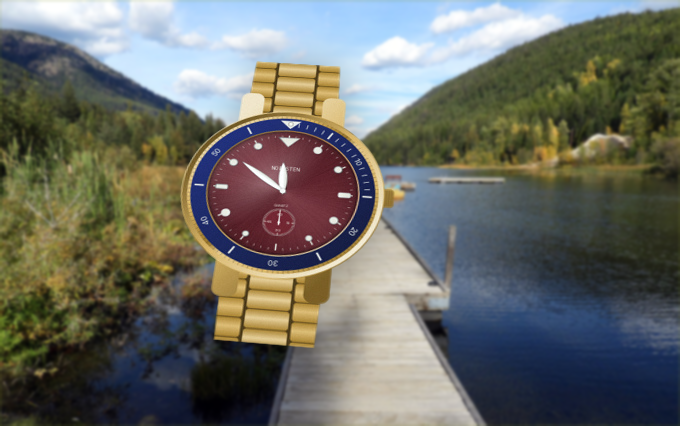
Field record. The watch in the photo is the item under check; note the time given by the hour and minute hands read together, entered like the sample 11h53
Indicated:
11h51
